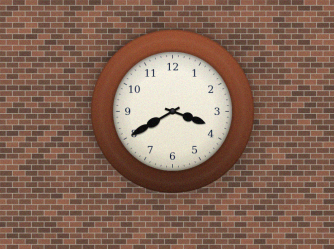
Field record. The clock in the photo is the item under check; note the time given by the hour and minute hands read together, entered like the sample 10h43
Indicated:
3h40
